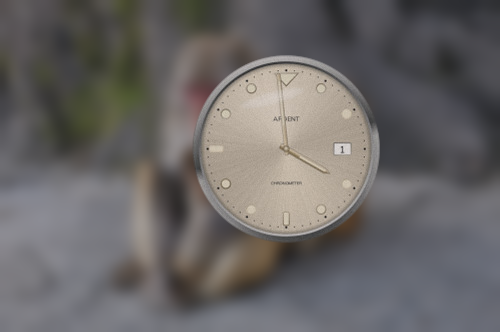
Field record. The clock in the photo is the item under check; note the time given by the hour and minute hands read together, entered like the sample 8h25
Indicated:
3h59
